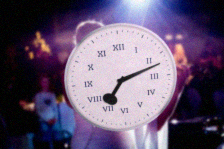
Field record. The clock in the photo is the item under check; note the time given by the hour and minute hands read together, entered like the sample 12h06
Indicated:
7h12
